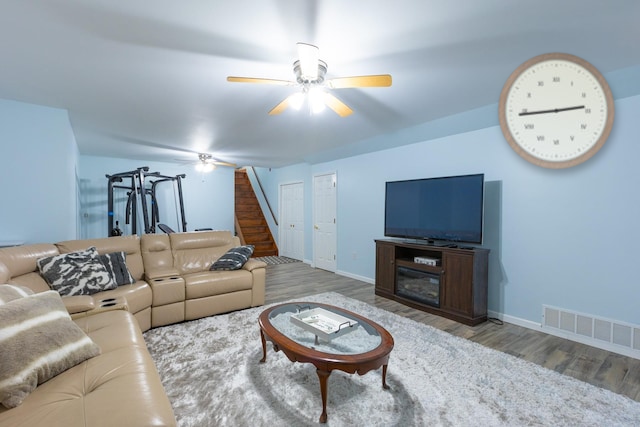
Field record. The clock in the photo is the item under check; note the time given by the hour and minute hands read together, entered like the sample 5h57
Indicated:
2h44
